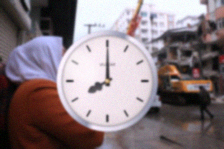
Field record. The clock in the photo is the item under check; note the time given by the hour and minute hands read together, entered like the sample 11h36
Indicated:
8h00
